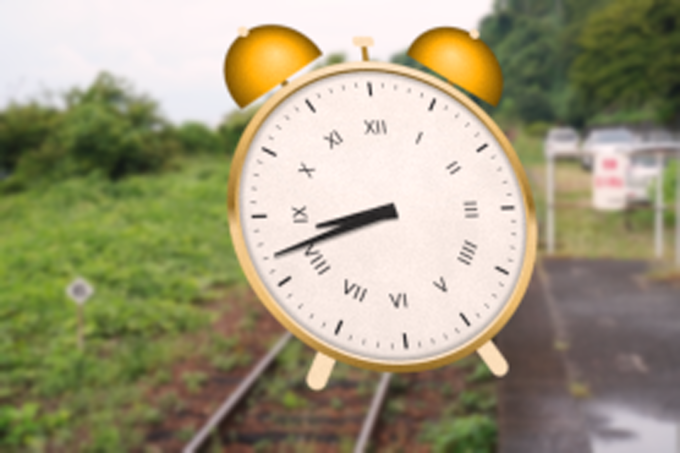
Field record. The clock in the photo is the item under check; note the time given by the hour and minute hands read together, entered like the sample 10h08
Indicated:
8h42
